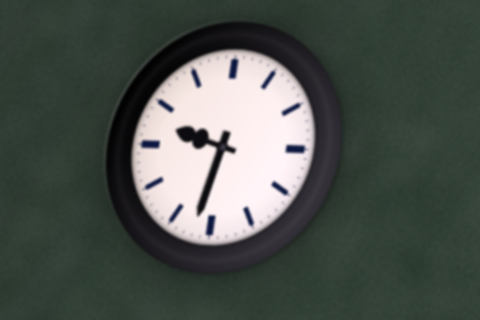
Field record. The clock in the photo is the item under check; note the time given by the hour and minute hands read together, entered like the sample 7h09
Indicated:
9h32
